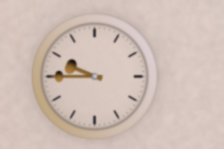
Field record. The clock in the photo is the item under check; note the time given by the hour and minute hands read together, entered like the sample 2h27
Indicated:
9h45
